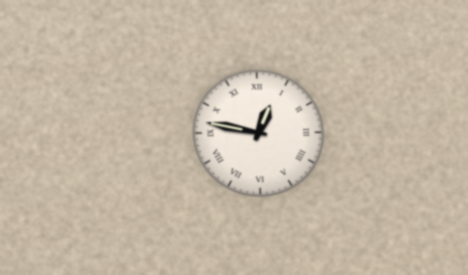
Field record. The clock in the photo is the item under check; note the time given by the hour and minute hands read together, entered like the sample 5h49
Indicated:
12h47
